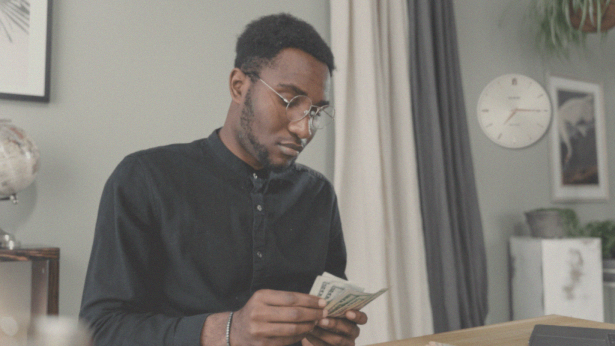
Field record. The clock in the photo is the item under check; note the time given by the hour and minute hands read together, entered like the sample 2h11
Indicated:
7h15
